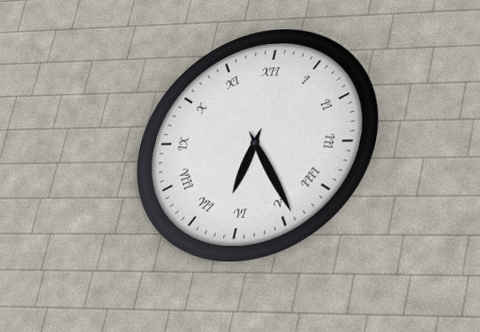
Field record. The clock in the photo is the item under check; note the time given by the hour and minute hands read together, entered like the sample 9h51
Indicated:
6h24
